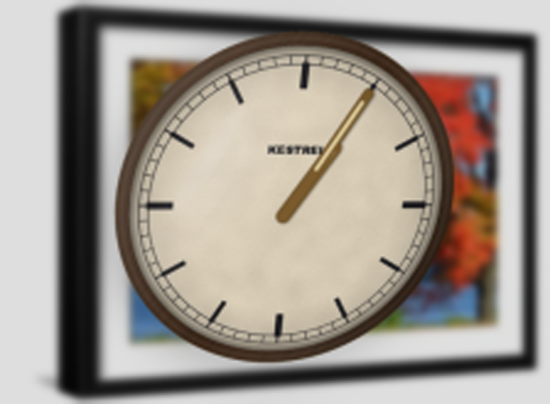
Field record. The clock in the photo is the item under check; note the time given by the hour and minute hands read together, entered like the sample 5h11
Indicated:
1h05
